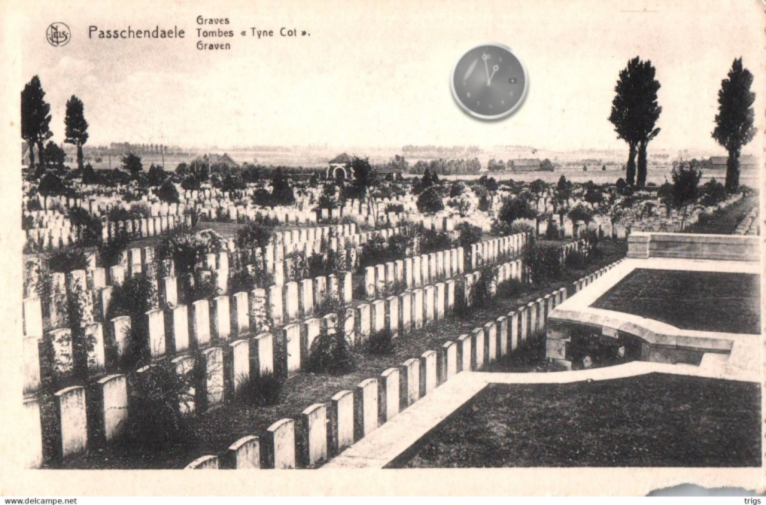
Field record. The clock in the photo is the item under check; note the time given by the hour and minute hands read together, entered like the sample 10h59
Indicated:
12h59
